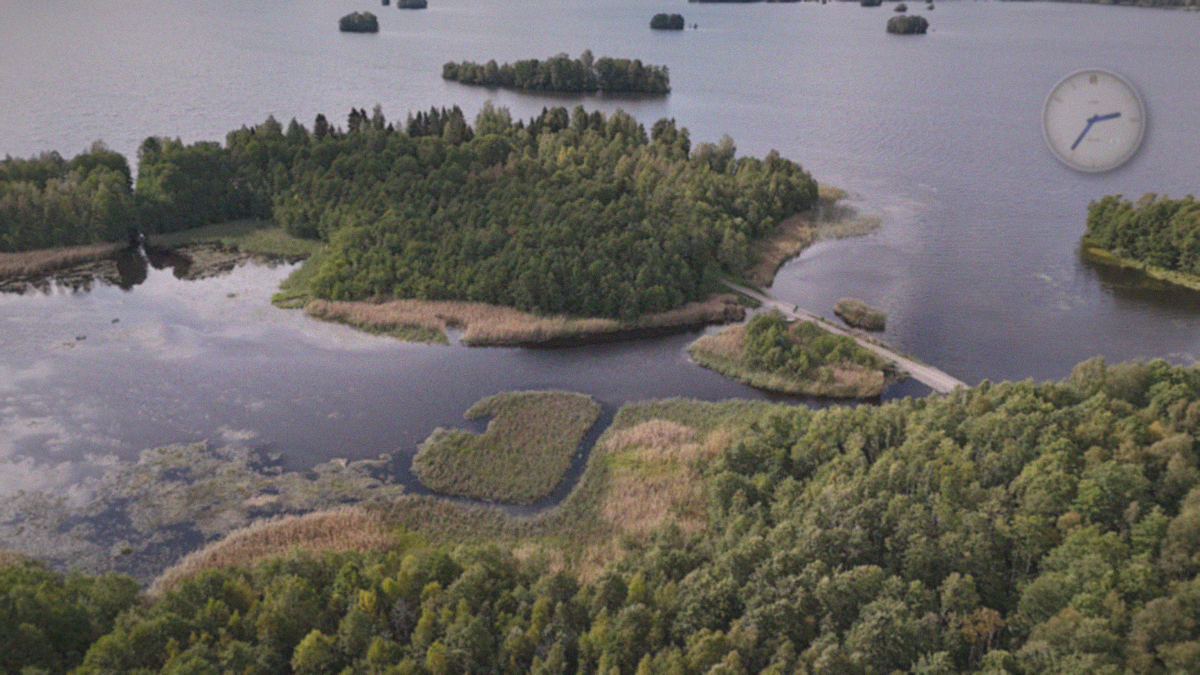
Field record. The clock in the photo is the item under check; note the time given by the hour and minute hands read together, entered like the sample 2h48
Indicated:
2h36
